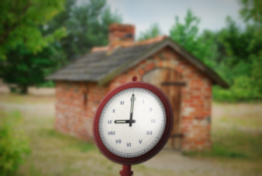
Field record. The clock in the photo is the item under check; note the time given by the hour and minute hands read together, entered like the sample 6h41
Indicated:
9h00
